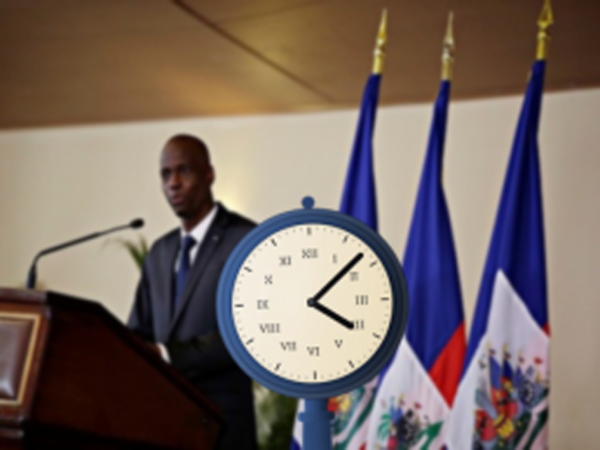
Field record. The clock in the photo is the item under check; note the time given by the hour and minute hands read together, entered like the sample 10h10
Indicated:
4h08
